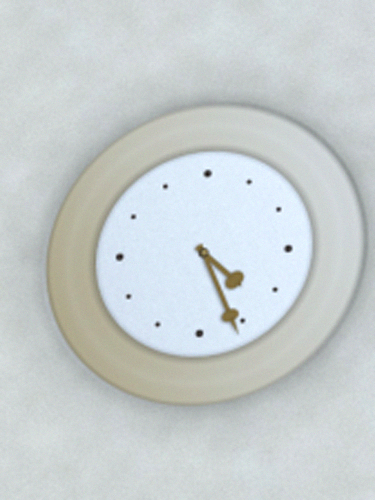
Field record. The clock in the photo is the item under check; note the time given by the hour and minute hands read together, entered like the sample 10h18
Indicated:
4h26
